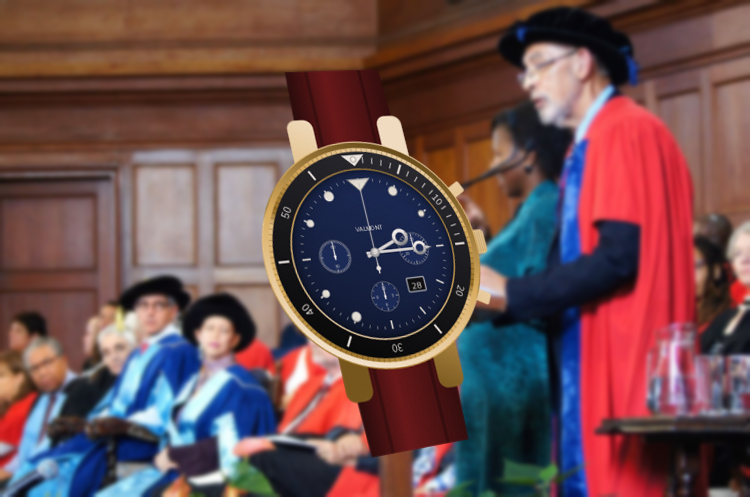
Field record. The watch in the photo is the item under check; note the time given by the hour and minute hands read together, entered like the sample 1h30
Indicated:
2h15
